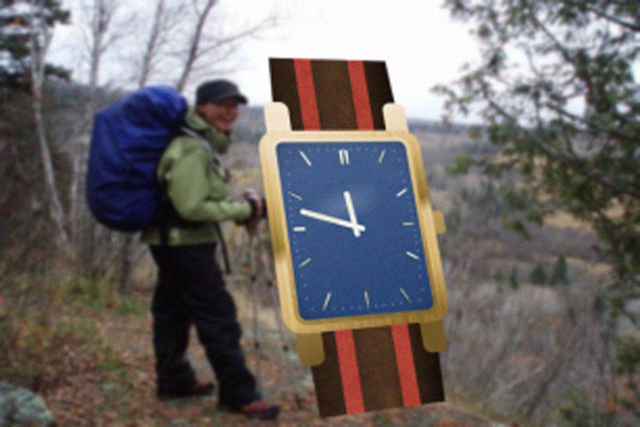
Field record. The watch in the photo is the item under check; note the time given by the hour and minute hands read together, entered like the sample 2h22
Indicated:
11h48
